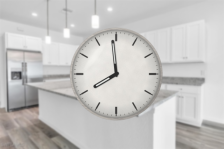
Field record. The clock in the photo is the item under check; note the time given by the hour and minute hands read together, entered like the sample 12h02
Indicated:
7h59
